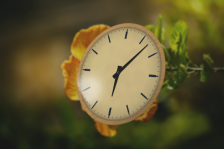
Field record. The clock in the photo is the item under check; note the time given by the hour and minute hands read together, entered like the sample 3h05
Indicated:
6h07
